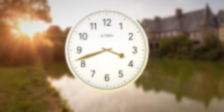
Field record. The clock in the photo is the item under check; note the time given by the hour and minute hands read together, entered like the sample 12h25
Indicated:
3h42
